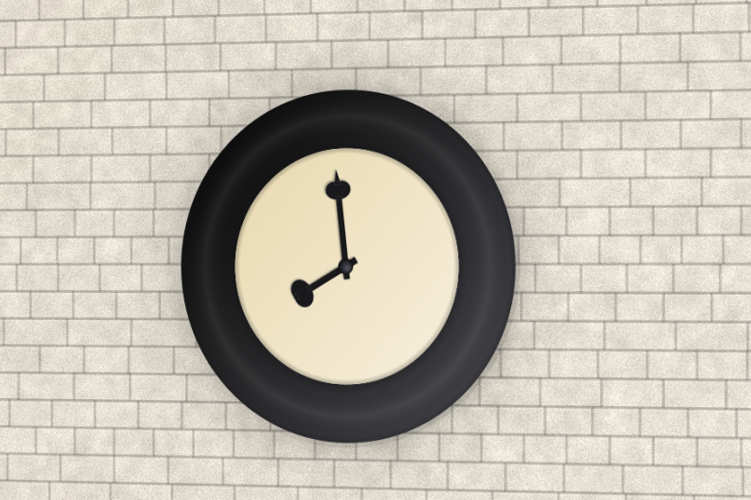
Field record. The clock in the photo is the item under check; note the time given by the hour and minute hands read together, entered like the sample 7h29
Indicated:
7h59
